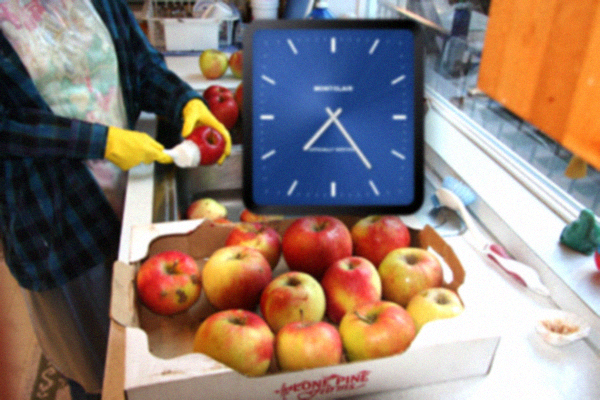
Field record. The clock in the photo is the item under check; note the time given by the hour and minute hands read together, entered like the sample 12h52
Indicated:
7h24
